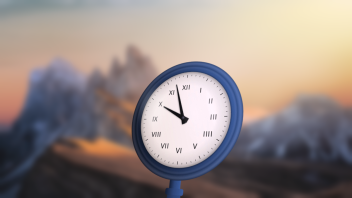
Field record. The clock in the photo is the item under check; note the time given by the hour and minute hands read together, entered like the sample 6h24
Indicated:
9h57
